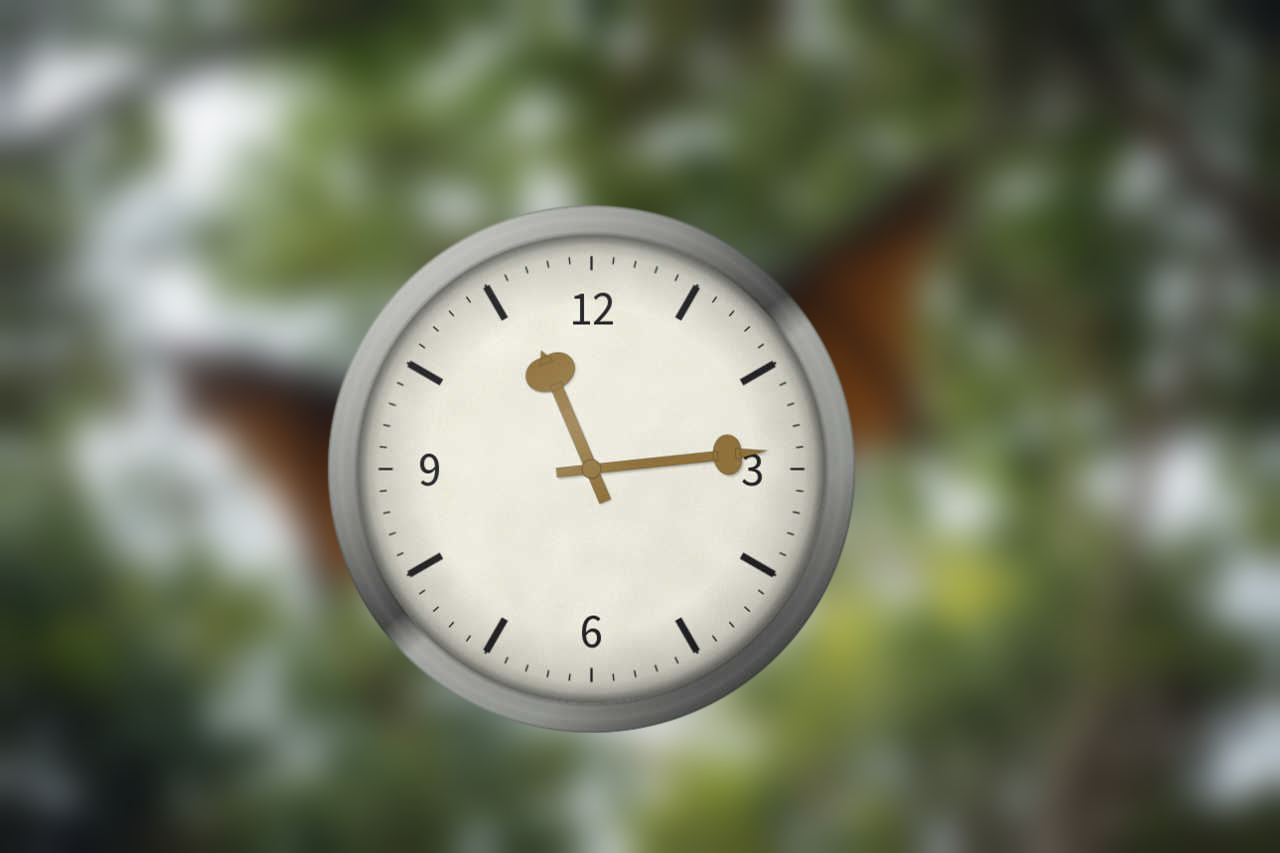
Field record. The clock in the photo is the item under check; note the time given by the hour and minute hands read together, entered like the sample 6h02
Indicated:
11h14
